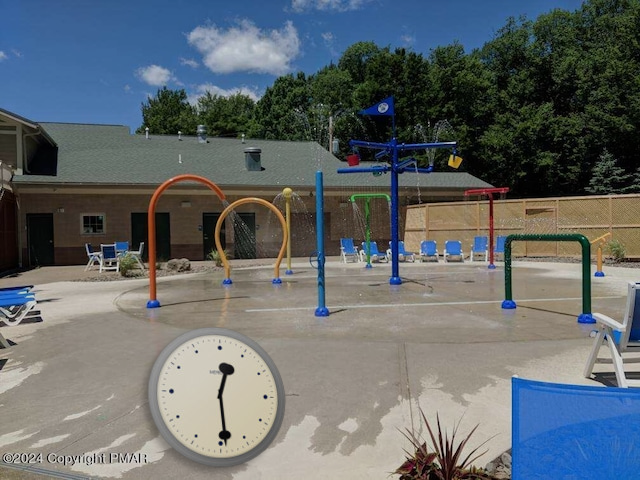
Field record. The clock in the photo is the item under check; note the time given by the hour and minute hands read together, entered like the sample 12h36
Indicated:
12h29
